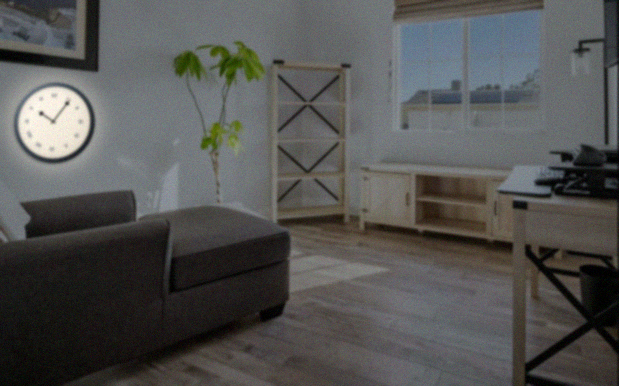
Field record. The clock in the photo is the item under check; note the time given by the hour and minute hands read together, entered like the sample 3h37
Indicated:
10h06
